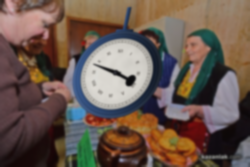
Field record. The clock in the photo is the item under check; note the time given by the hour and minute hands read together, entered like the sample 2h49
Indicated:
3h48
